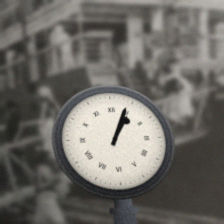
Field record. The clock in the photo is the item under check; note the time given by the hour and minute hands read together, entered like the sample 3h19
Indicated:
1h04
